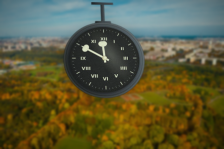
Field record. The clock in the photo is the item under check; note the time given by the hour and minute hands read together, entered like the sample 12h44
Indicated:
11h50
